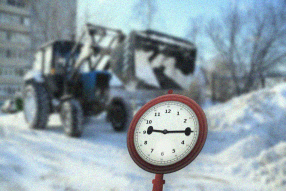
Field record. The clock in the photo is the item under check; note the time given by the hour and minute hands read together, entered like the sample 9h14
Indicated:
9h15
